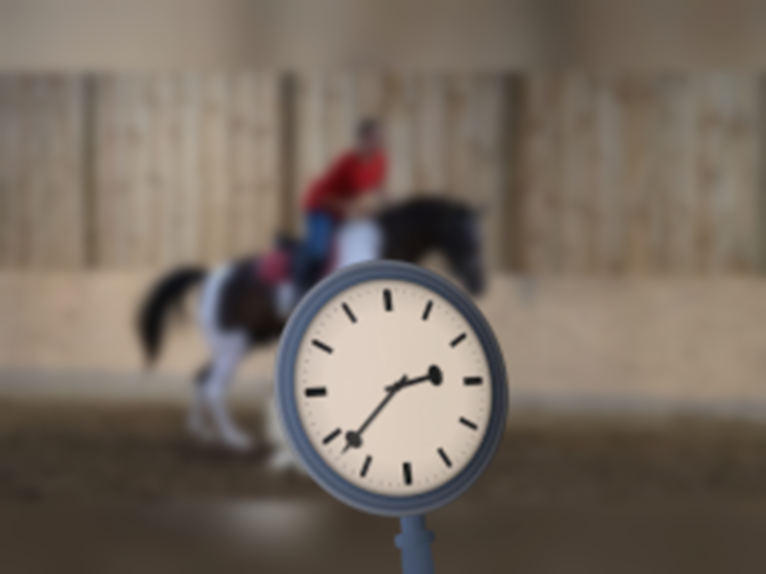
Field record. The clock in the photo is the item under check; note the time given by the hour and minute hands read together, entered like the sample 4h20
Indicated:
2h38
